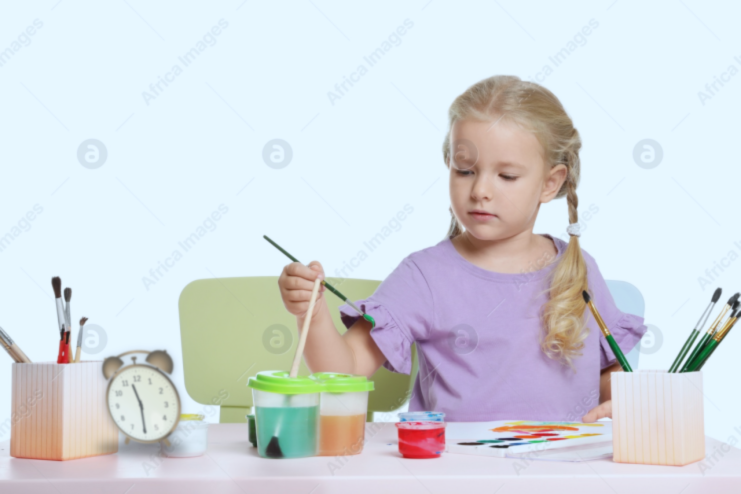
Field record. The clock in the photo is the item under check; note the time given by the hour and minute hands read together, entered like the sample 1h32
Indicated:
11h30
